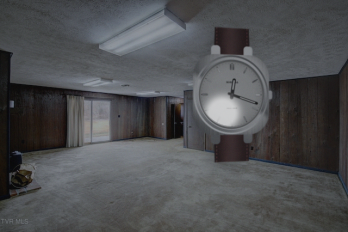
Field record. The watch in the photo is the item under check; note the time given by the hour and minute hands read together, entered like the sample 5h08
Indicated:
12h18
